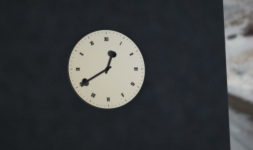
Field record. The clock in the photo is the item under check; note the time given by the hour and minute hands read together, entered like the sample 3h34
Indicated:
12h40
